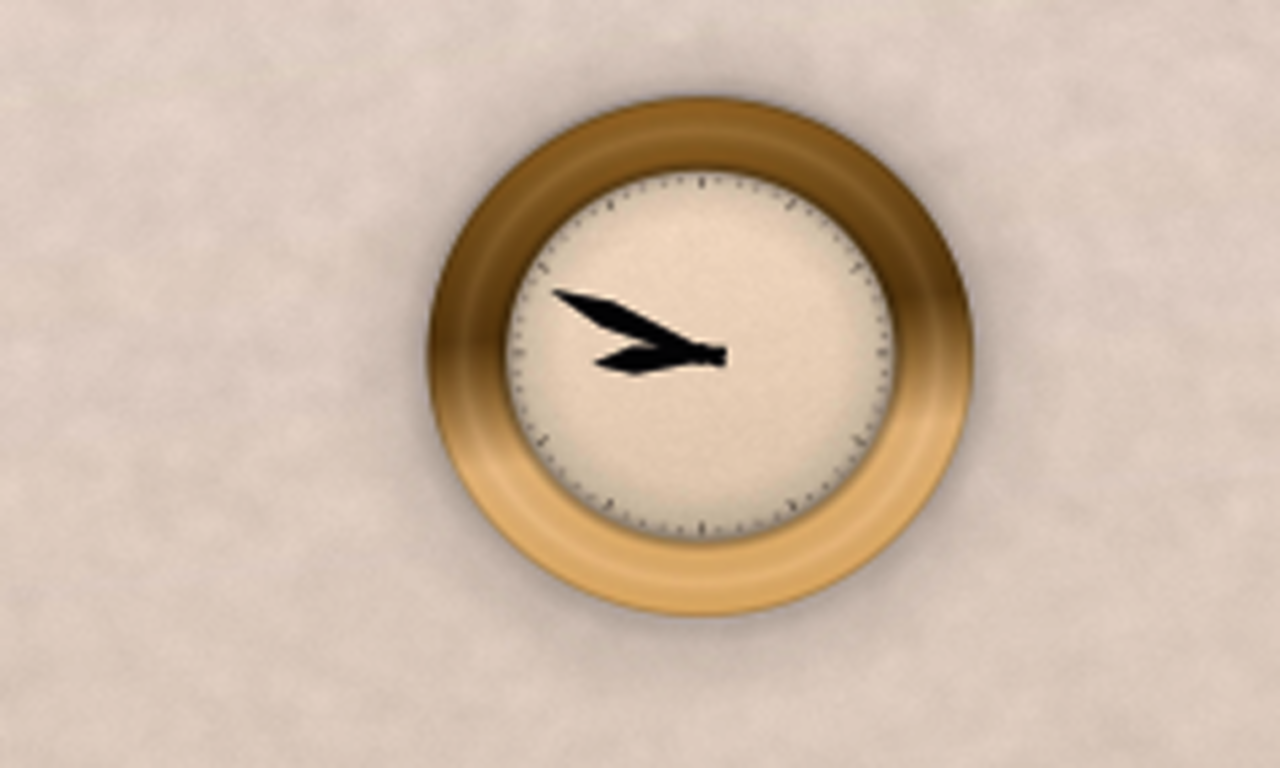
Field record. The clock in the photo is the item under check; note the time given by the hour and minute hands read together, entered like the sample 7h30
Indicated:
8h49
